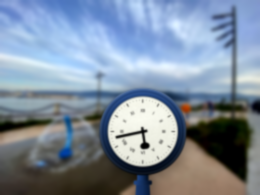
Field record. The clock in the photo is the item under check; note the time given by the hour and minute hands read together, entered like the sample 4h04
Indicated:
5h43
